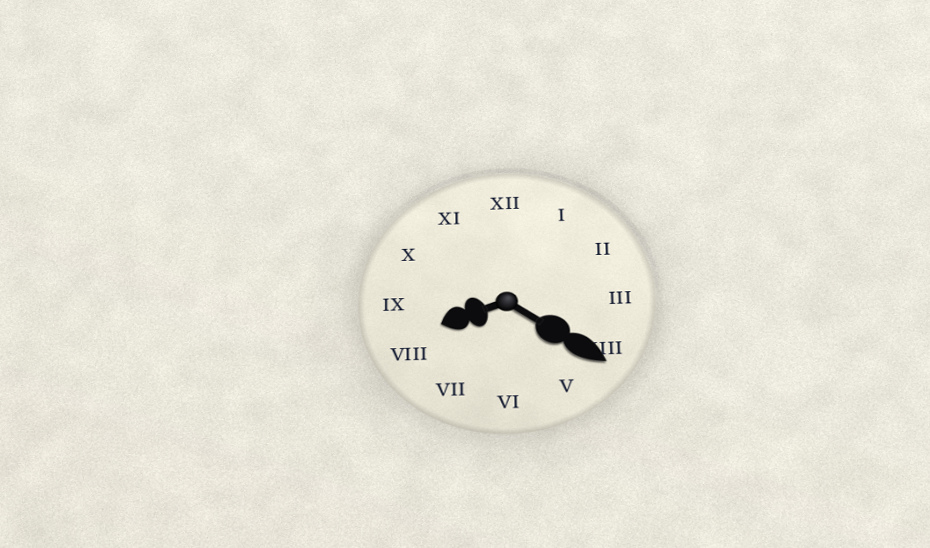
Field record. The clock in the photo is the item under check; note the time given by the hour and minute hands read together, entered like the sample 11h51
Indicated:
8h21
